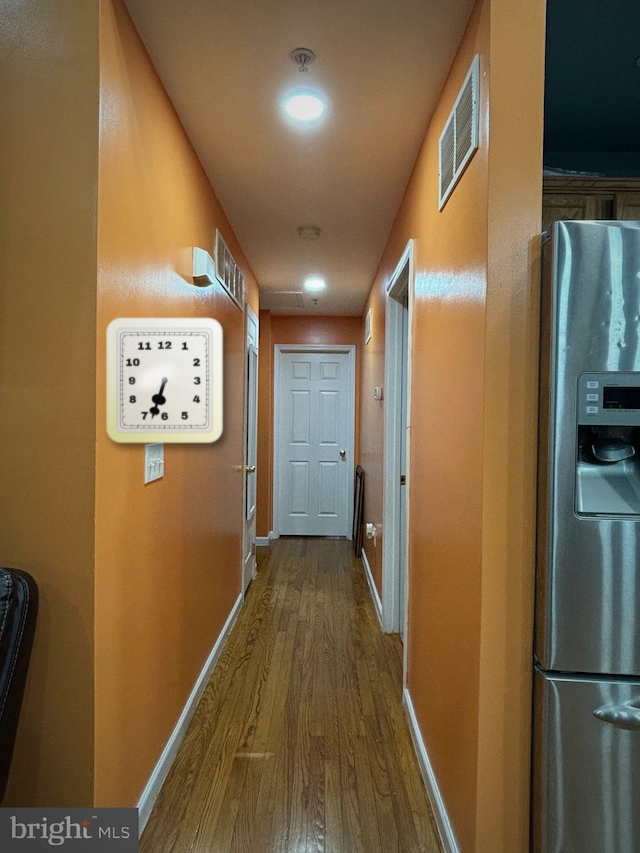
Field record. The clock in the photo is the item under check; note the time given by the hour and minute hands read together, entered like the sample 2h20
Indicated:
6h33
